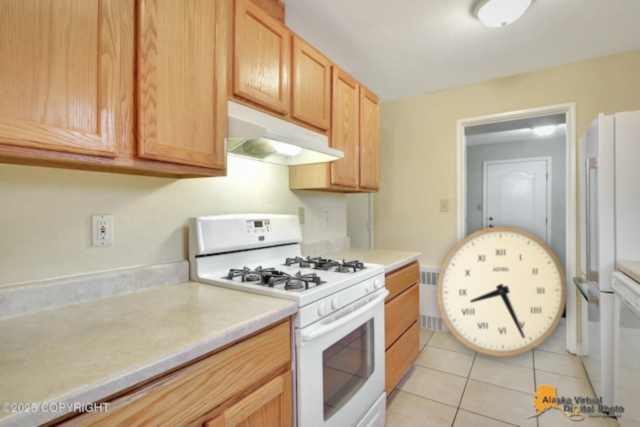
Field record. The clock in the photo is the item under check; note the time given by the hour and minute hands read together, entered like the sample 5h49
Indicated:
8h26
